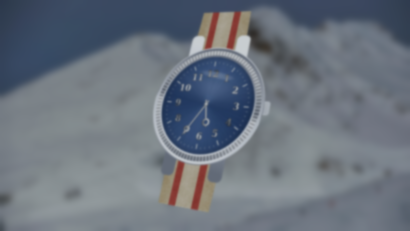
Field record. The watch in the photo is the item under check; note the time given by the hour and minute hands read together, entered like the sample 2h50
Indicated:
5h35
